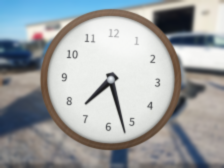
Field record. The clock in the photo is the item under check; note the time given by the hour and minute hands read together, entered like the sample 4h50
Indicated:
7h27
